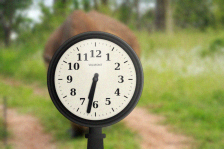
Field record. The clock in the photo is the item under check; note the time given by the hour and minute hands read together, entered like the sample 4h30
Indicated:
6h32
